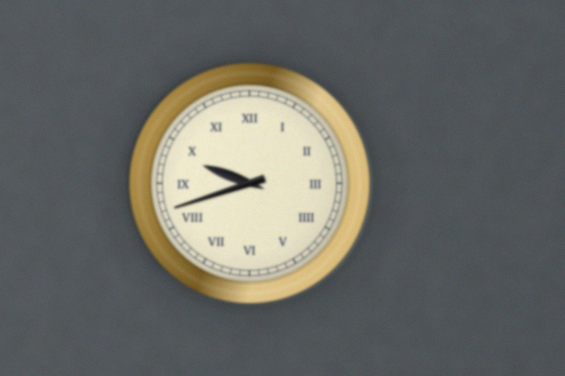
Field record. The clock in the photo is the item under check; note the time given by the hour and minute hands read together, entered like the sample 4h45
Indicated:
9h42
